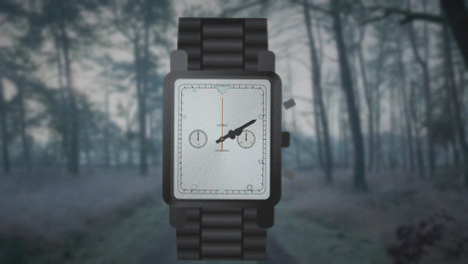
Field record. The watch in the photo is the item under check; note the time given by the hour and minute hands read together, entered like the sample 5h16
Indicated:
2h10
